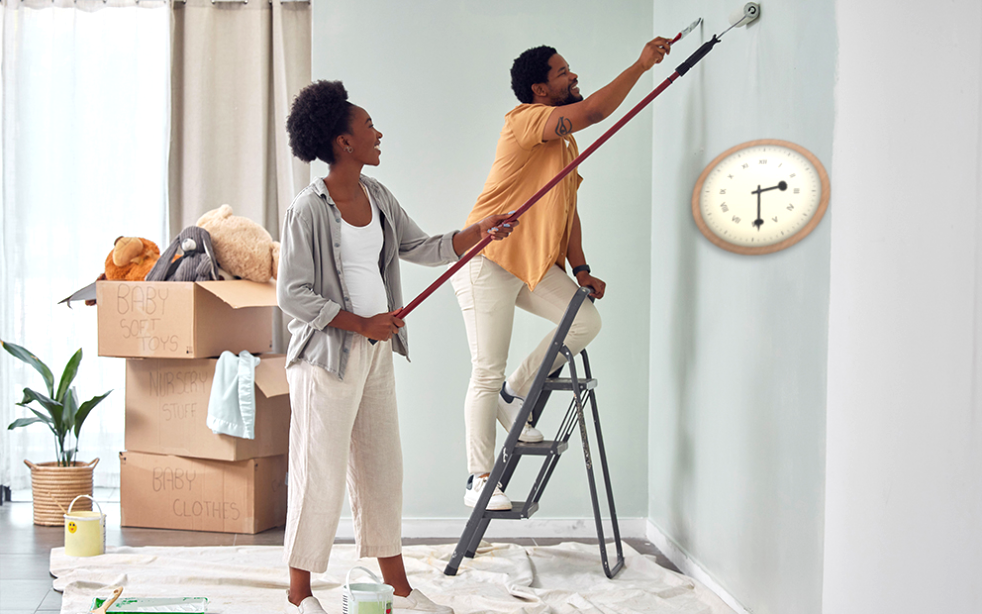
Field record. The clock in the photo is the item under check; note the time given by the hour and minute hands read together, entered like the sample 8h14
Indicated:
2h29
